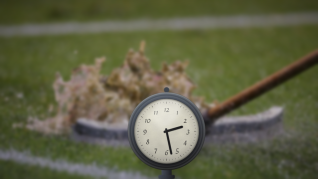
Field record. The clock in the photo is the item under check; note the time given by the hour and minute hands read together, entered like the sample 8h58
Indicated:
2h28
